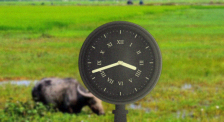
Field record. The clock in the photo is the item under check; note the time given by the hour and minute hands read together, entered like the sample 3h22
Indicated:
3h42
